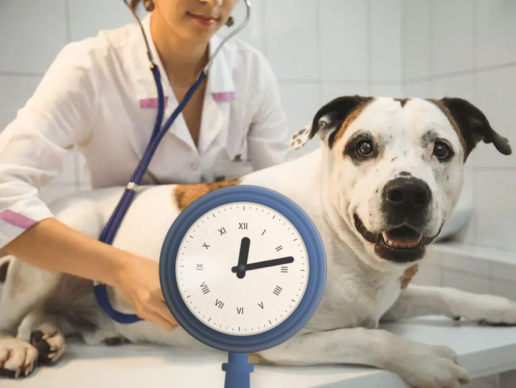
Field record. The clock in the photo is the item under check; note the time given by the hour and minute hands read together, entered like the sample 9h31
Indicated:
12h13
